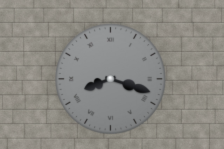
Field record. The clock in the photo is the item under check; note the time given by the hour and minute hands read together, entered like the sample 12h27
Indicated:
8h18
